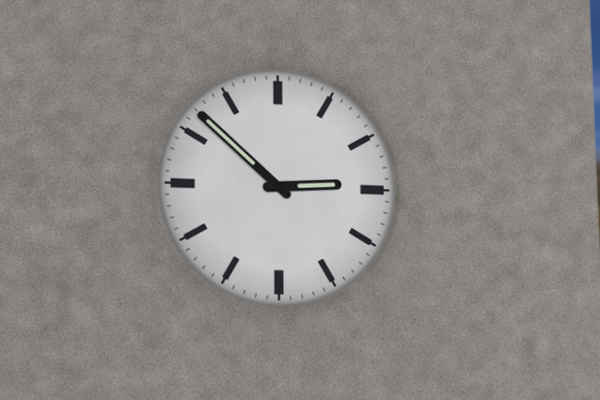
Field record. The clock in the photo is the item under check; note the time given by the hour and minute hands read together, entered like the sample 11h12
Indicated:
2h52
